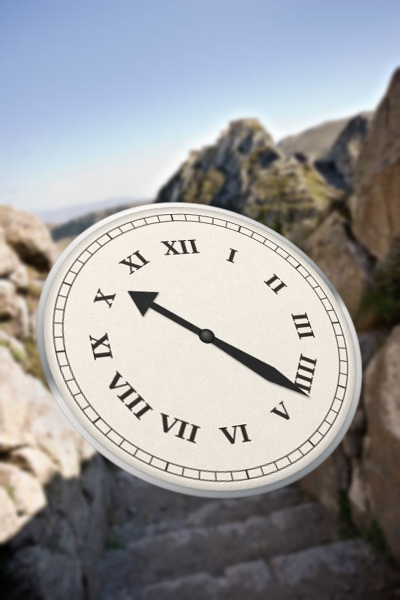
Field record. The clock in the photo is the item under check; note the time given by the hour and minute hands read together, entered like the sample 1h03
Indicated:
10h22
